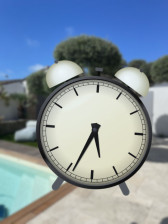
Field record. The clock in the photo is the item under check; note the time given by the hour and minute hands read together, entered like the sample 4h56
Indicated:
5h34
